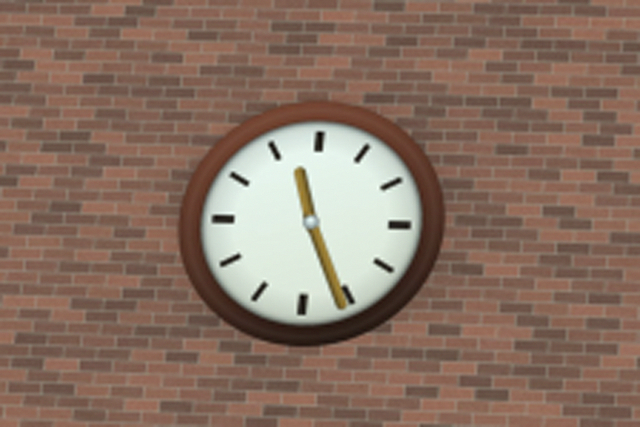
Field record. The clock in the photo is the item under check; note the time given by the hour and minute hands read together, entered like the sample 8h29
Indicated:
11h26
